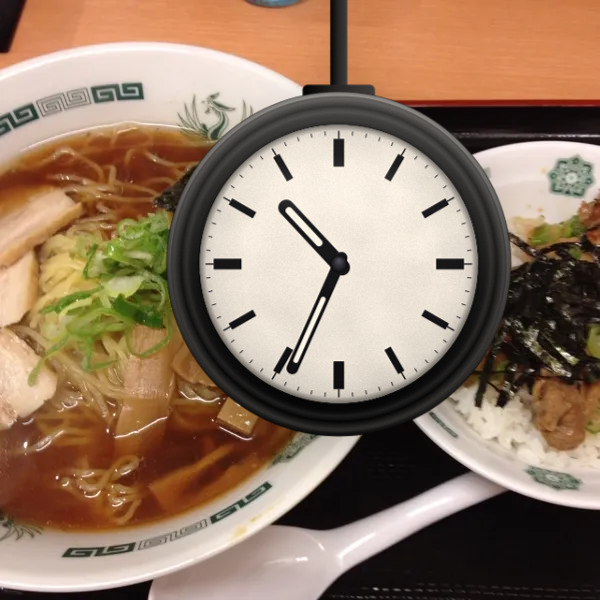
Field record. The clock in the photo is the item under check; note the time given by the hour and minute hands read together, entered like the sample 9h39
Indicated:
10h34
